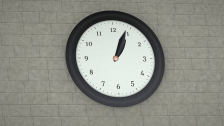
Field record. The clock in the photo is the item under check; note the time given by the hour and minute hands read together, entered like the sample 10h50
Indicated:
1h04
